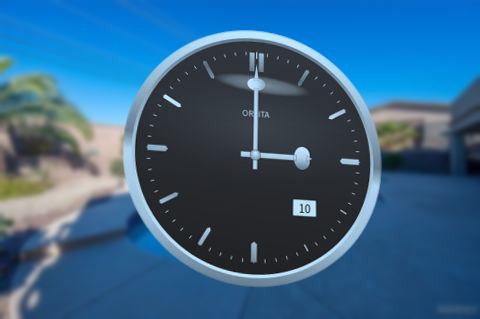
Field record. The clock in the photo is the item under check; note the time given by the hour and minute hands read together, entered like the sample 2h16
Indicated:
3h00
